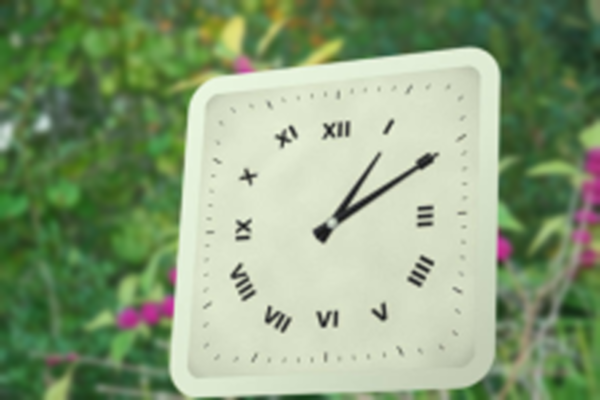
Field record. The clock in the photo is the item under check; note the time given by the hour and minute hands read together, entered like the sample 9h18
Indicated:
1h10
